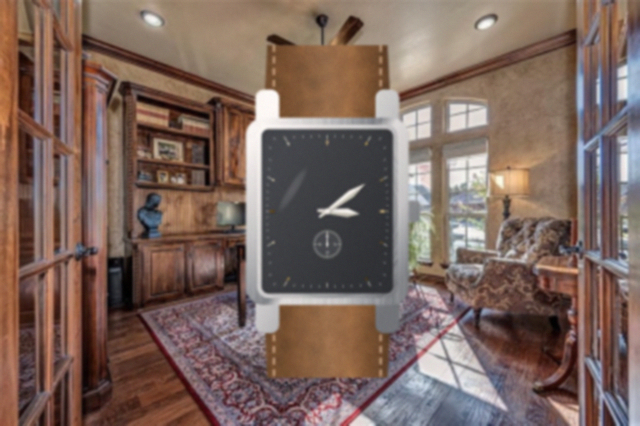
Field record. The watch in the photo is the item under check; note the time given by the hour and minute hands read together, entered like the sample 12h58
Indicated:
3h09
